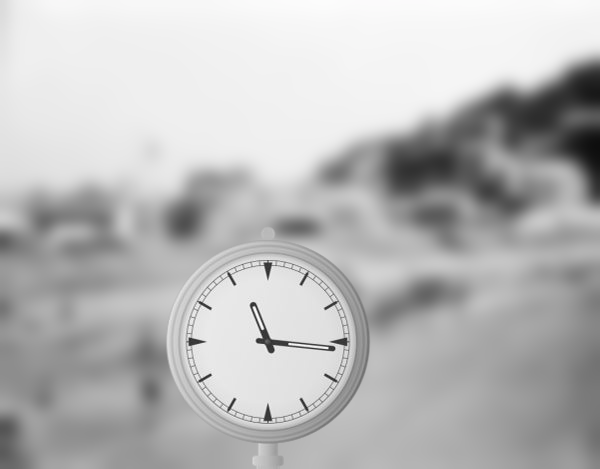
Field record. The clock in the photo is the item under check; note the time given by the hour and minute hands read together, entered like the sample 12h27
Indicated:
11h16
